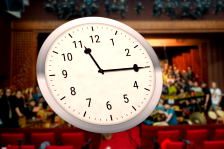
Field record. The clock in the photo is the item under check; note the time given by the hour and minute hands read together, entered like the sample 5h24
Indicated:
11h15
